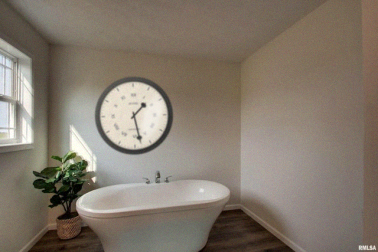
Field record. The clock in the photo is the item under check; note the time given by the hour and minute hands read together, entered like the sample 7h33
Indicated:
1h28
